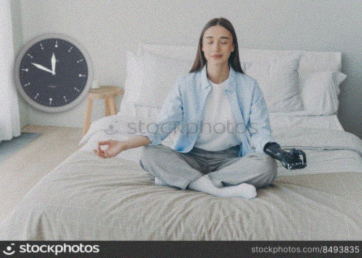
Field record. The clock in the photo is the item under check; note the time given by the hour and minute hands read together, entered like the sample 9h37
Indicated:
11h48
